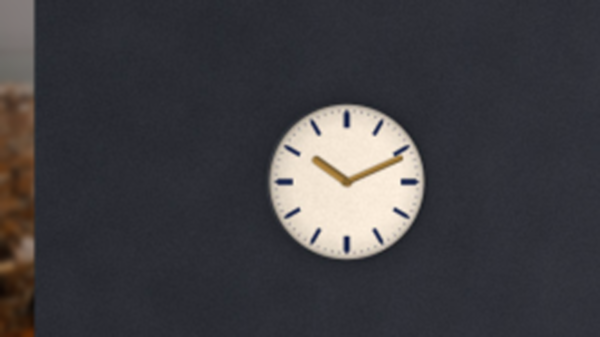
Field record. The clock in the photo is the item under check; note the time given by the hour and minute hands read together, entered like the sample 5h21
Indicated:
10h11
